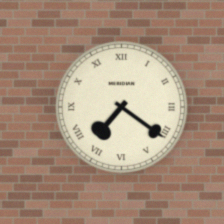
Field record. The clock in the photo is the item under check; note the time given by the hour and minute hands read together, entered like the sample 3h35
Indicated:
7h21
